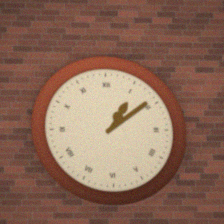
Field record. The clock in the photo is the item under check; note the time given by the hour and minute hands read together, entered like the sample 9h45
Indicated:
1h09
